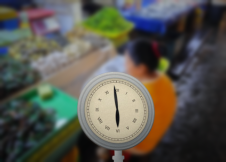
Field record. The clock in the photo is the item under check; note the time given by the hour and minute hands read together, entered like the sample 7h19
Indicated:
5h59
